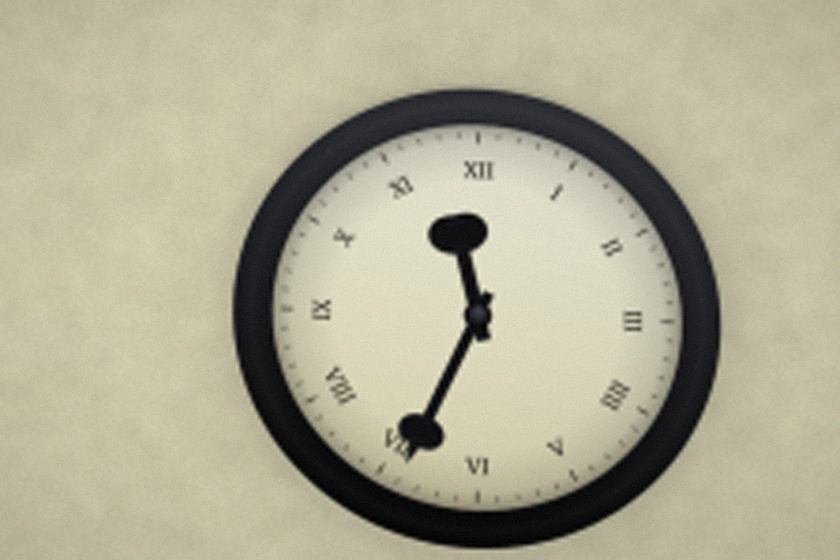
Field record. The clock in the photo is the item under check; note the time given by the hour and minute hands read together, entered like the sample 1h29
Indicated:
11h34
